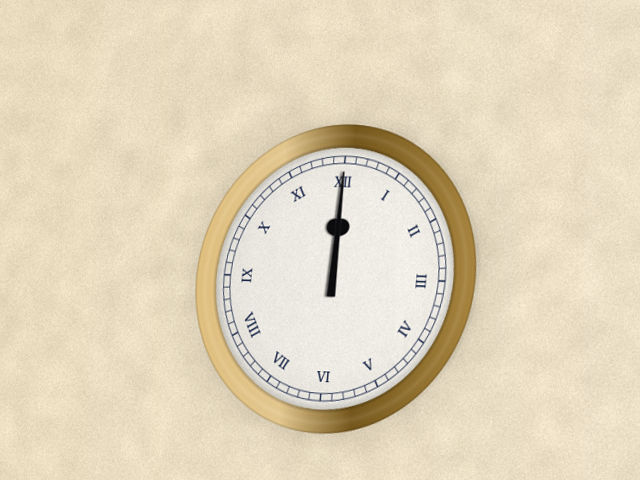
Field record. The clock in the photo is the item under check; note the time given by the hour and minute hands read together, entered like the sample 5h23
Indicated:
12h00
